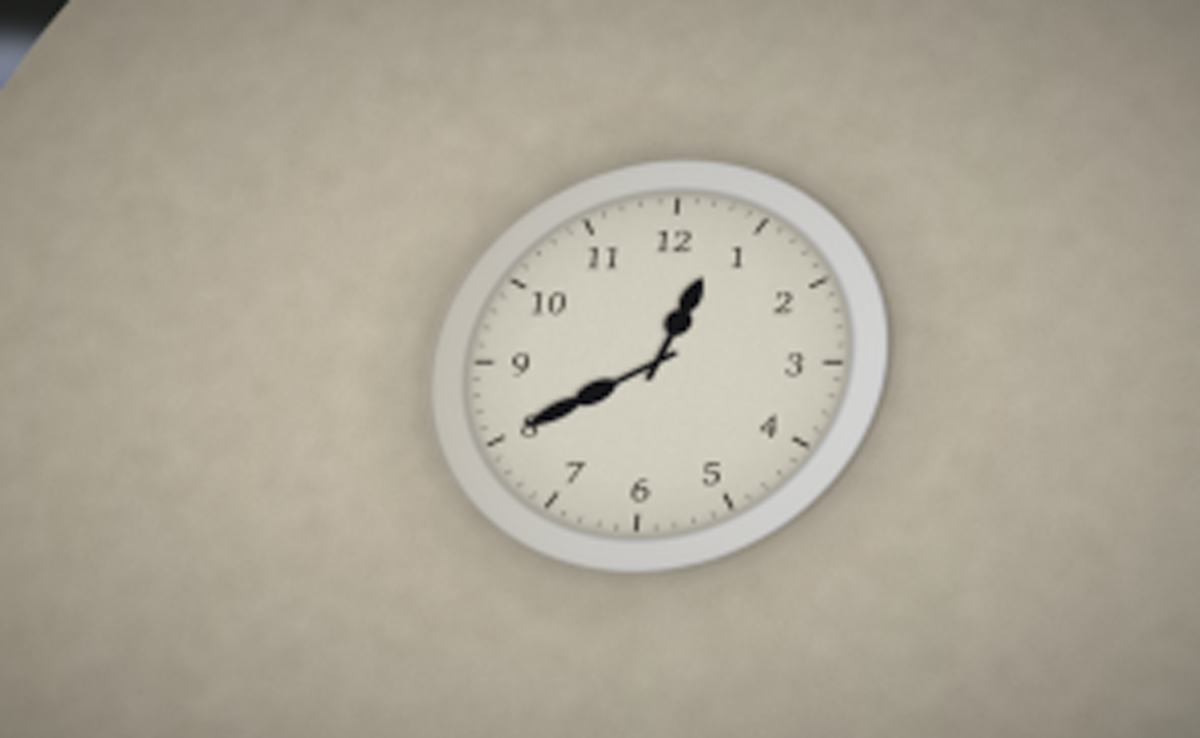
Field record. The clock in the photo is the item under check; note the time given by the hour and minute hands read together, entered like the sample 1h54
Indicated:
12h40
